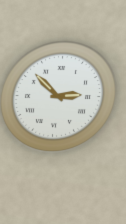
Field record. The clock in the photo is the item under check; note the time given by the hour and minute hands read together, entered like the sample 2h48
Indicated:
2h52
